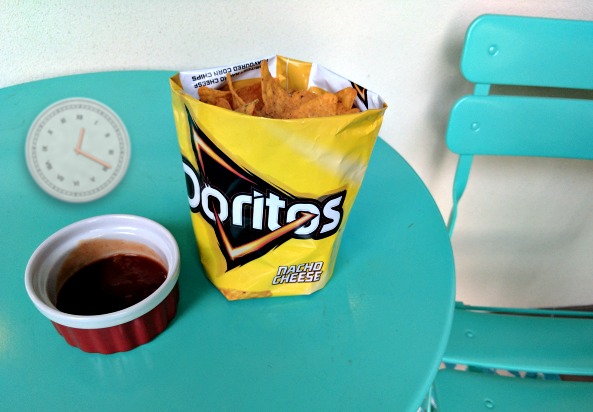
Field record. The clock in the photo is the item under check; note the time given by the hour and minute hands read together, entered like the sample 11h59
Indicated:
12h19
